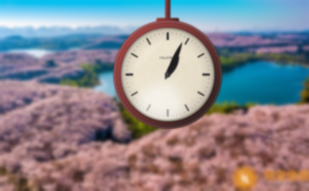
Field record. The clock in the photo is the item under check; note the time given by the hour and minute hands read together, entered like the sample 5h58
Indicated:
1h04
